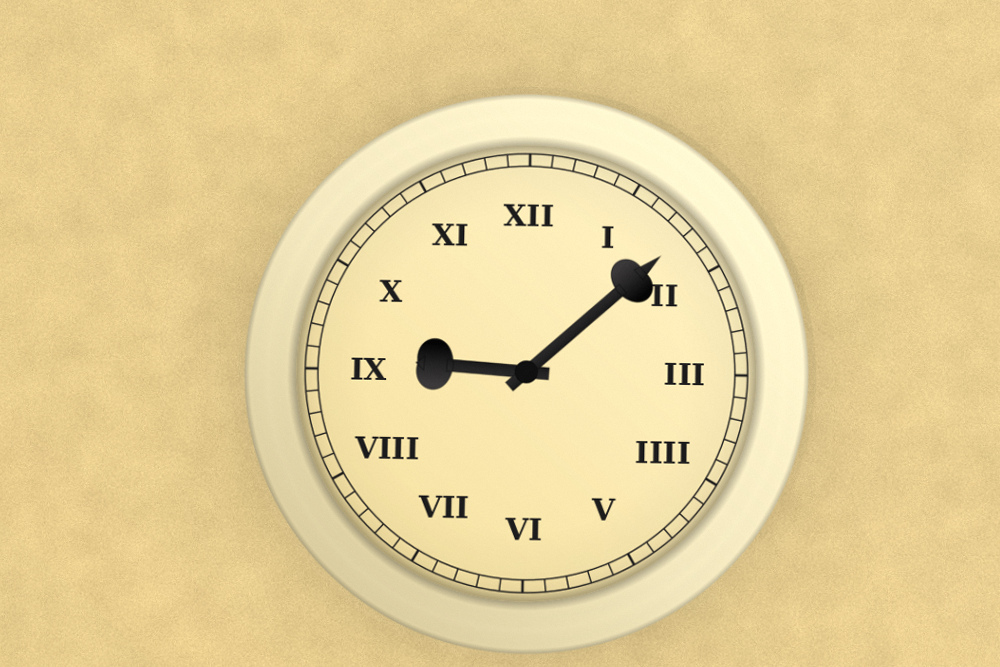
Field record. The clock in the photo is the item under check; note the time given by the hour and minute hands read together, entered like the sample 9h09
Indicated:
9h08
